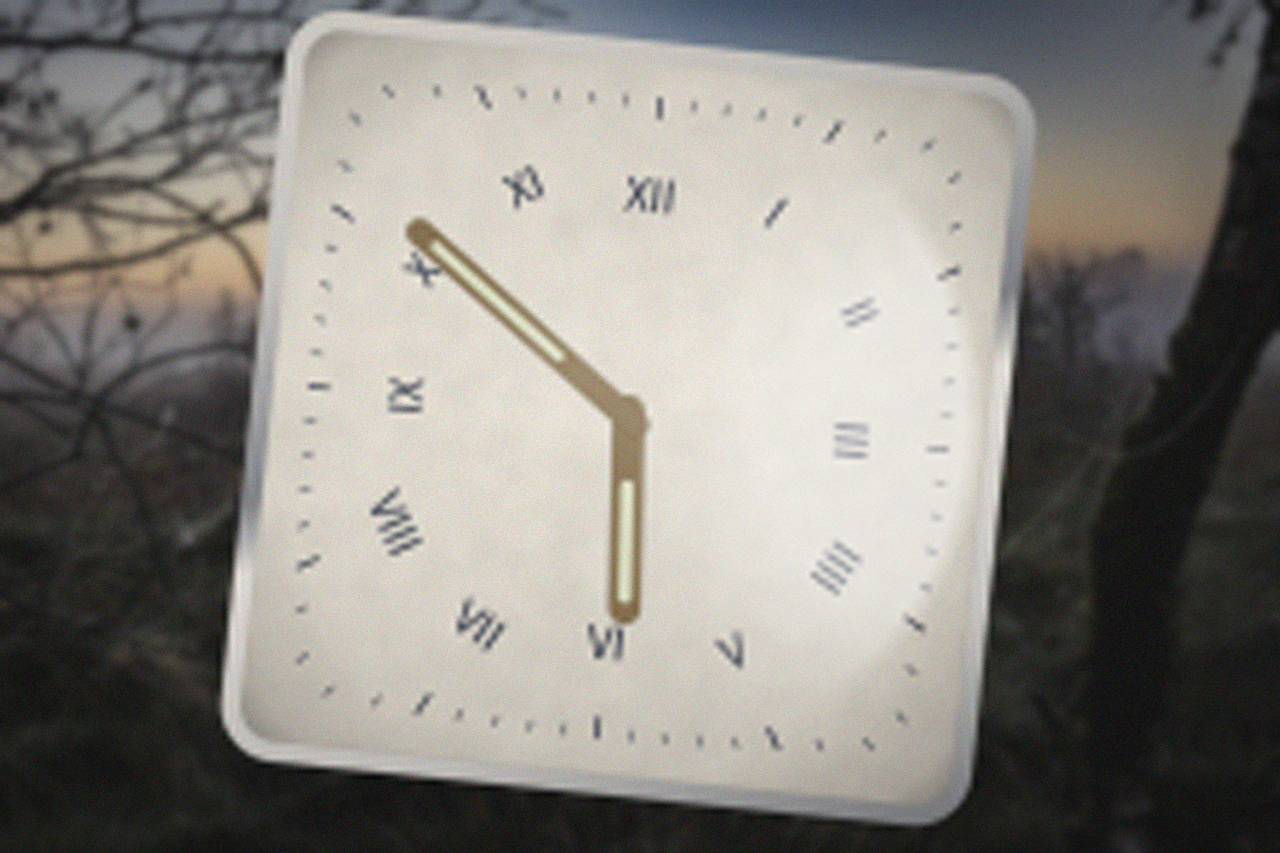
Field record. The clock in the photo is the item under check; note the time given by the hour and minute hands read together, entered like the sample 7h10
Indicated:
5h51
